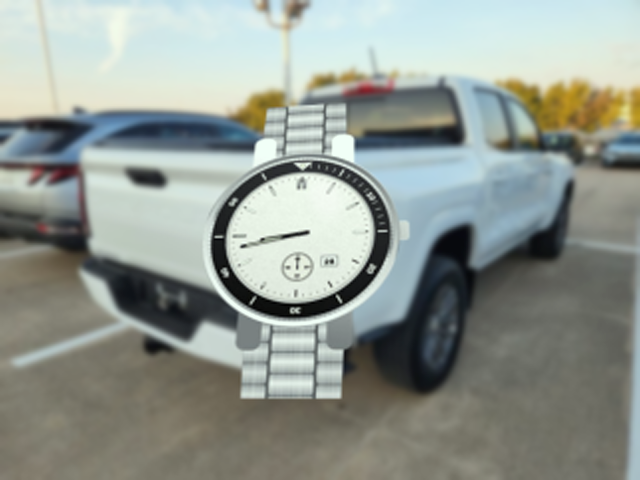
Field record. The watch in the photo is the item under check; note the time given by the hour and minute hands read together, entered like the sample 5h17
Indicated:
8h43
